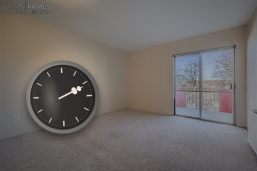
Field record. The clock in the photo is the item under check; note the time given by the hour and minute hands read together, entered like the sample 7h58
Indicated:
2h11
